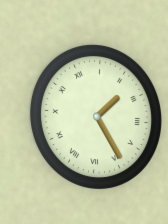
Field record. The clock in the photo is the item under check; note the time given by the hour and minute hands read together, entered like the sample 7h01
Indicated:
2h29
